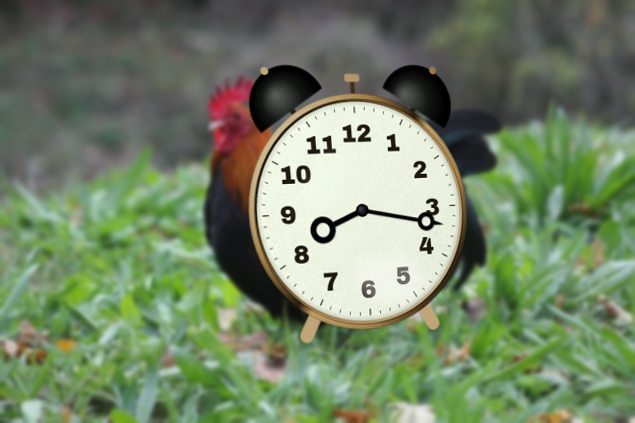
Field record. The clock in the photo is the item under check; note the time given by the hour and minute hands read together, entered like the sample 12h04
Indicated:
8h17
